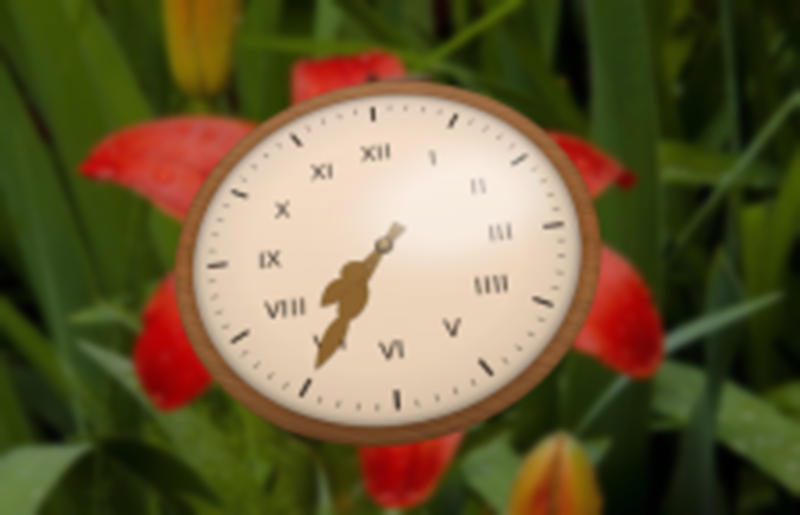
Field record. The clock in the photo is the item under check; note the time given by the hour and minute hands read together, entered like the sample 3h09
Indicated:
7h35
